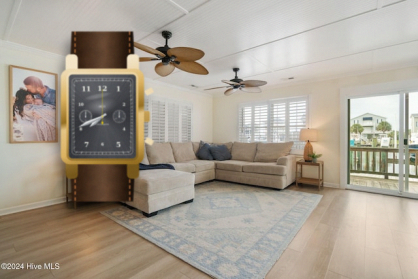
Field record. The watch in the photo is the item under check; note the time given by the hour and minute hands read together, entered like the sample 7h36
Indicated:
7h41
